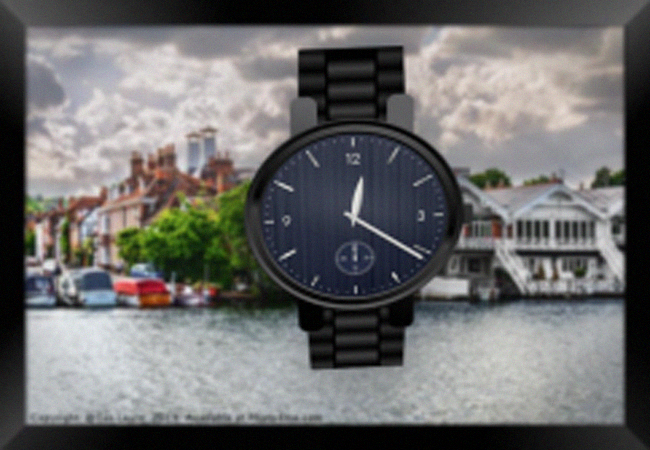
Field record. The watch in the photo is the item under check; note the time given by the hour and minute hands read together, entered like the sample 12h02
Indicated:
12h21
